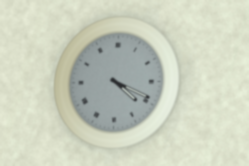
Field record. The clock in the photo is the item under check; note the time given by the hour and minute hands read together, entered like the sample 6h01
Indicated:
4h19
